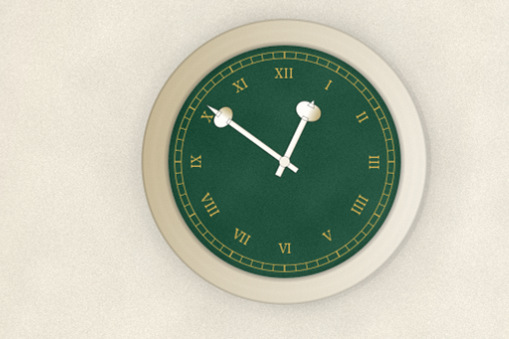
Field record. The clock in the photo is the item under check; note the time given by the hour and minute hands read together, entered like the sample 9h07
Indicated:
12h51
